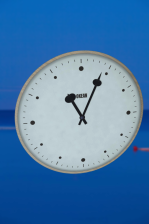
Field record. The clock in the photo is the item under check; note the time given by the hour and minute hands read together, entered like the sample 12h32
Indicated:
11h04
